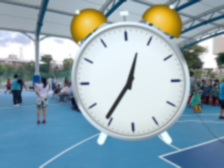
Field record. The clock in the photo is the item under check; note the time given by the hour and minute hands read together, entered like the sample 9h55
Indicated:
12h36
